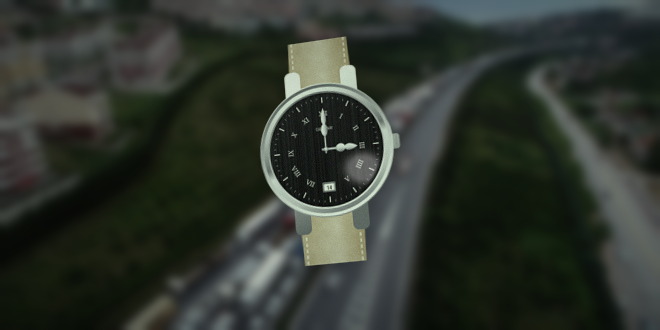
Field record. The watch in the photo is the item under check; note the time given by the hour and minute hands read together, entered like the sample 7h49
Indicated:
3h00
